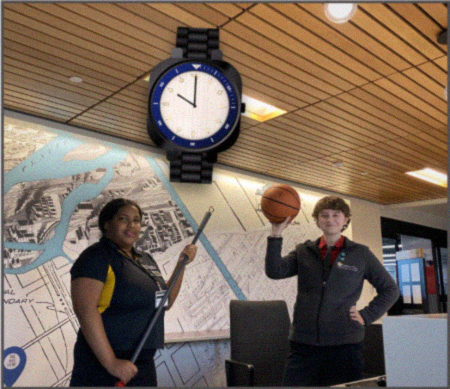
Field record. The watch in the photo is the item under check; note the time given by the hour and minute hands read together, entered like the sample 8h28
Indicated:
10h00
